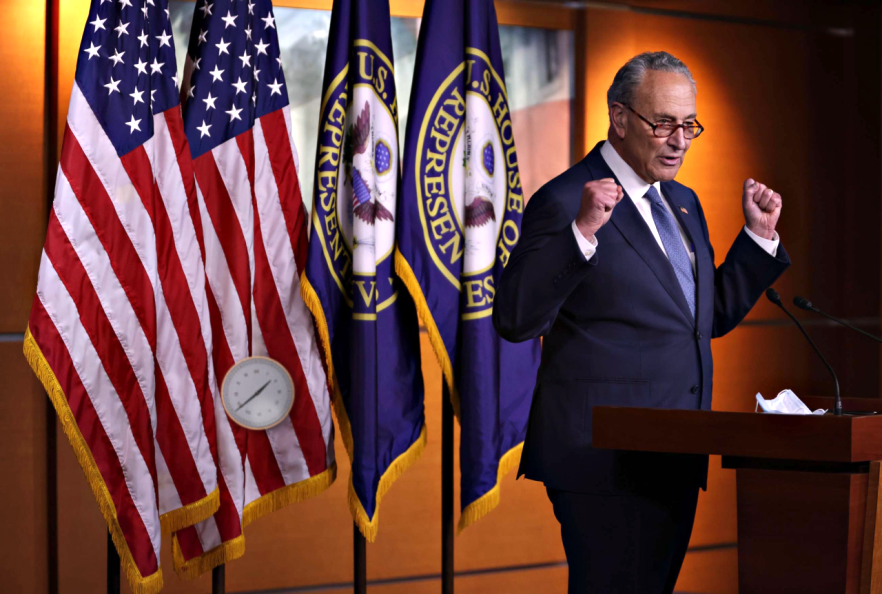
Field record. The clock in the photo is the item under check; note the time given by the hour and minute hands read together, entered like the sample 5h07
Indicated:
1h39
